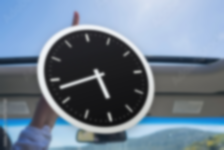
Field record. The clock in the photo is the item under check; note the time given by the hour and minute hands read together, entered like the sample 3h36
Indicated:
5h43
